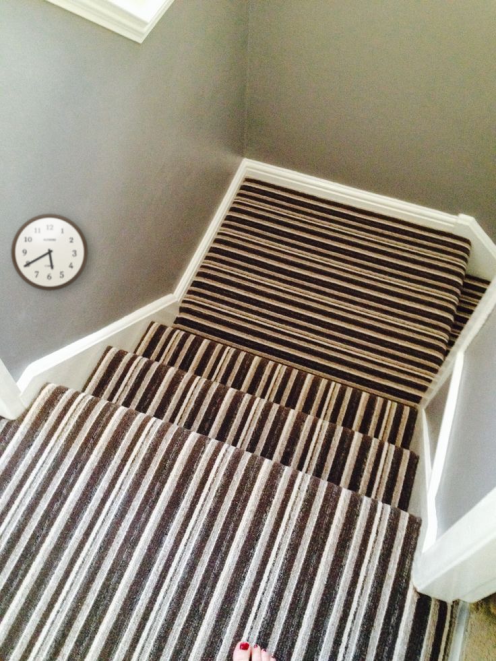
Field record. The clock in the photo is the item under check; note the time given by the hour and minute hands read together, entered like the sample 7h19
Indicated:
5h40
